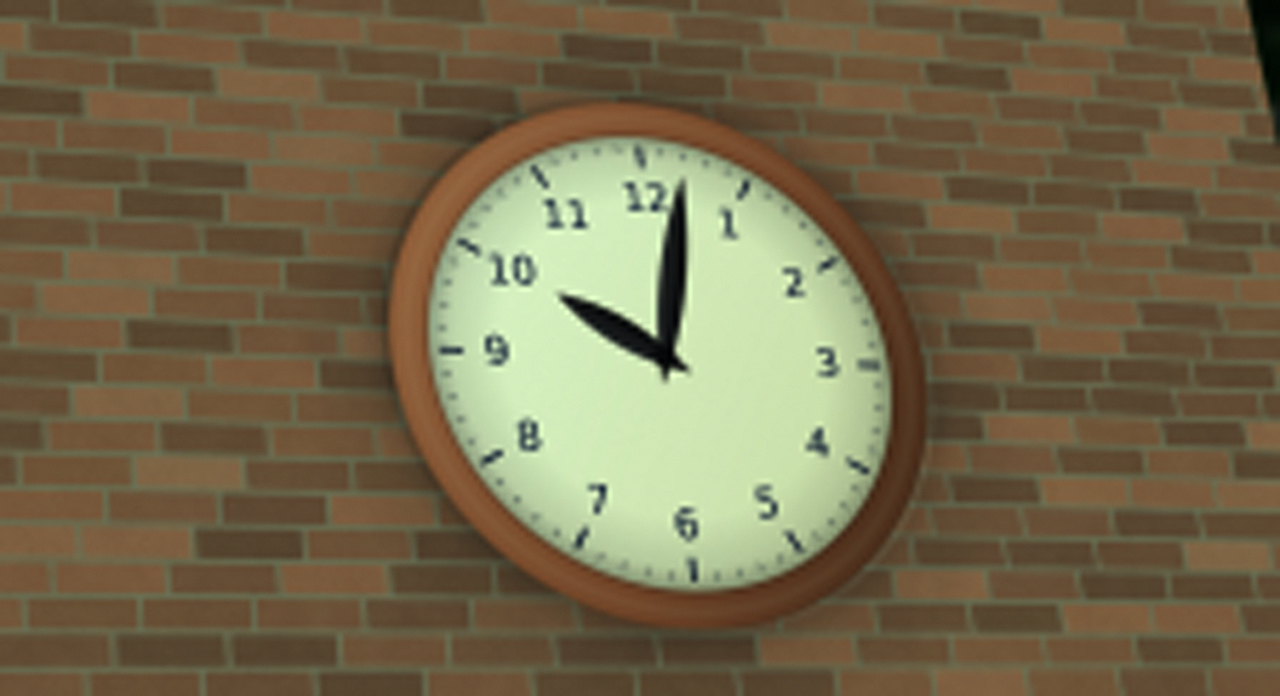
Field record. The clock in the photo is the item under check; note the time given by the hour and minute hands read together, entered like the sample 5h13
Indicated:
10h02
